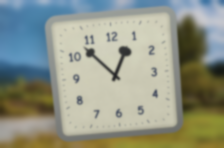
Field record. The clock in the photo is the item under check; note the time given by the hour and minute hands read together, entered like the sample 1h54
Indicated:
12h53
